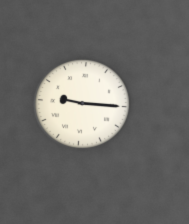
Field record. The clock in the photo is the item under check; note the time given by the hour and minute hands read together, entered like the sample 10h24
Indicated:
9h15
